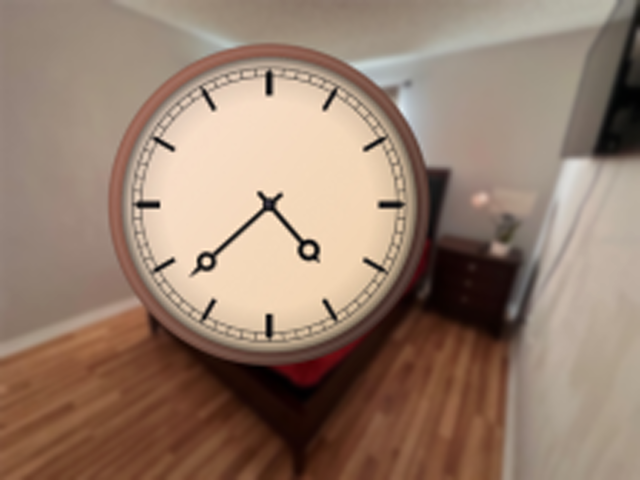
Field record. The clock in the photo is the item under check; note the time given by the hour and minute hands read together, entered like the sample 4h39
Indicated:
4h38
